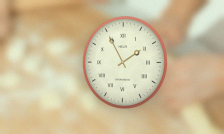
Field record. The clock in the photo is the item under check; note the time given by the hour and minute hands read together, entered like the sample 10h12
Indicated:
1h55
